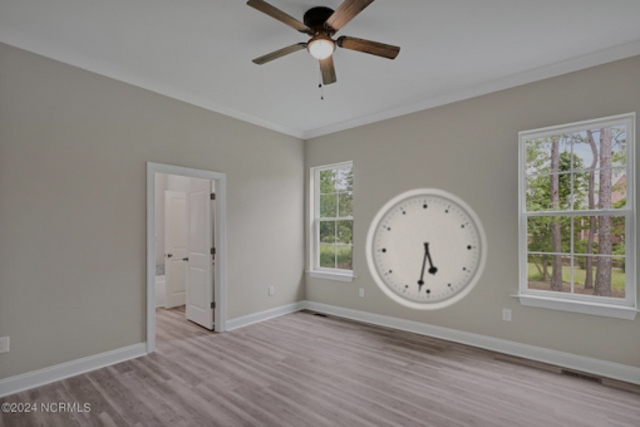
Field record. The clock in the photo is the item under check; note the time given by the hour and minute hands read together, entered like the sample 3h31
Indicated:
5h32
